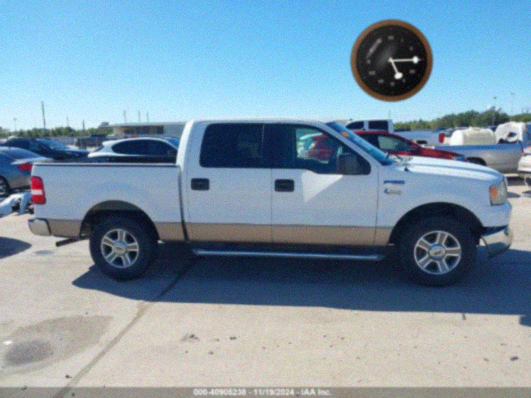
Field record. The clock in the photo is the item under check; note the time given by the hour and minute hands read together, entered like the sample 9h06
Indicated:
5h15
